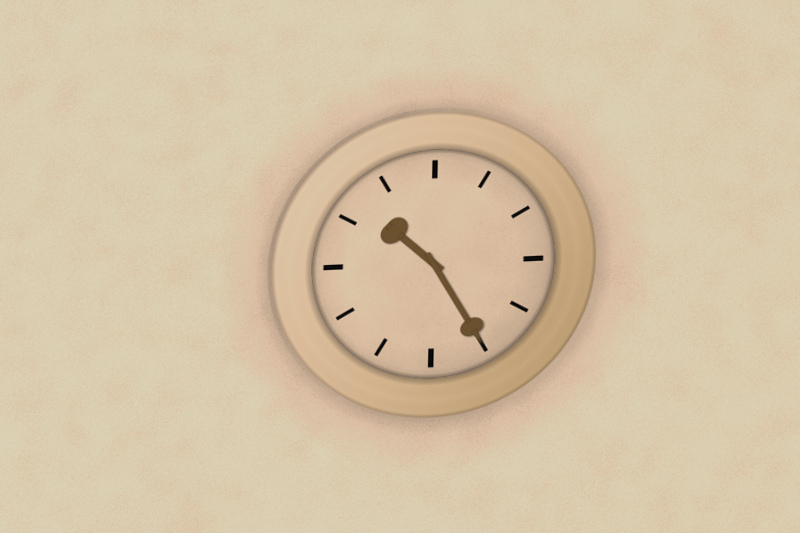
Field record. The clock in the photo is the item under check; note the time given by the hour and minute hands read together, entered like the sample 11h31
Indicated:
10h25
